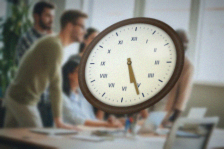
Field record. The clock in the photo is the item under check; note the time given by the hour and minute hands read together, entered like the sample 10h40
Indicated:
5h26
